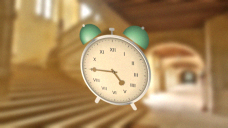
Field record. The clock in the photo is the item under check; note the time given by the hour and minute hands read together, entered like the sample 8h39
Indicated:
4h45
